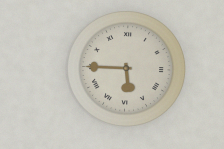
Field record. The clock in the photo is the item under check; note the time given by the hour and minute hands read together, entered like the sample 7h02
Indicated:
5h45
